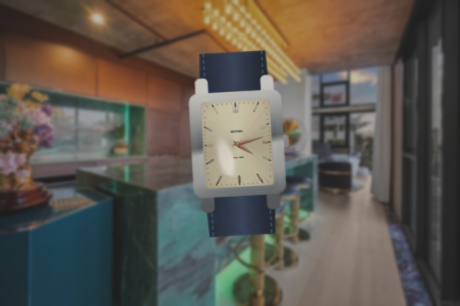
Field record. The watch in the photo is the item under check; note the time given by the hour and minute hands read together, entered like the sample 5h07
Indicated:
4h13
